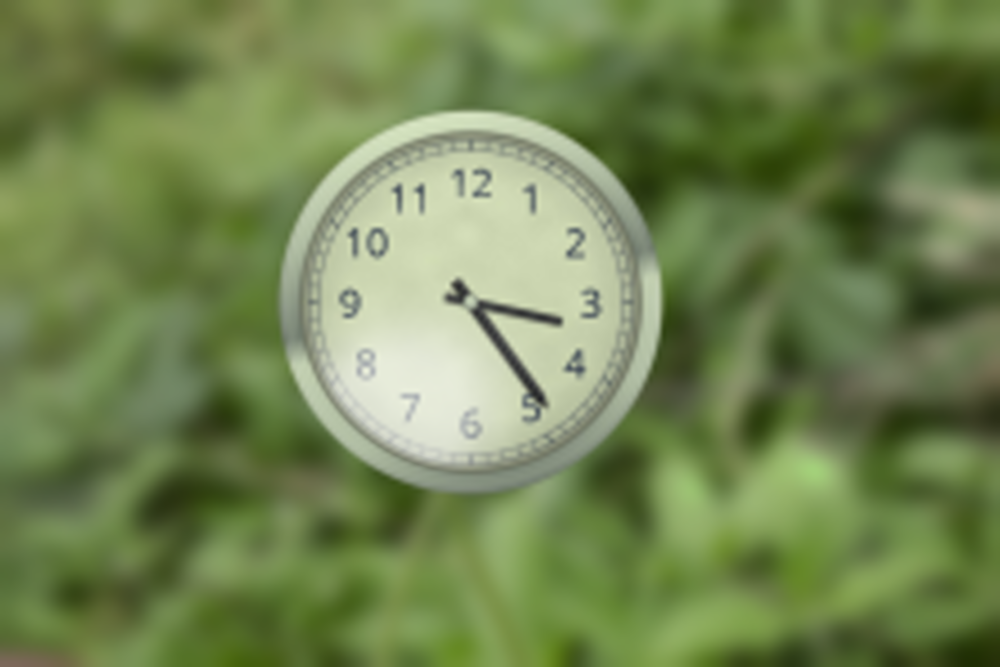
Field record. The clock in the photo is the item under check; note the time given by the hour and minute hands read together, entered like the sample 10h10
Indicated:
3h24
